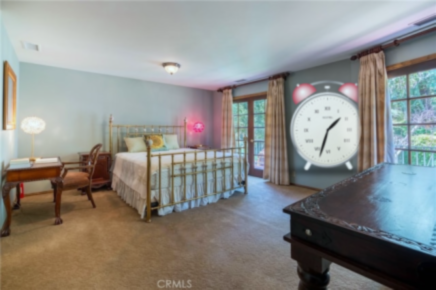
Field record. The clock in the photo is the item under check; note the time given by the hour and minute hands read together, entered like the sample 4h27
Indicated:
1h33
